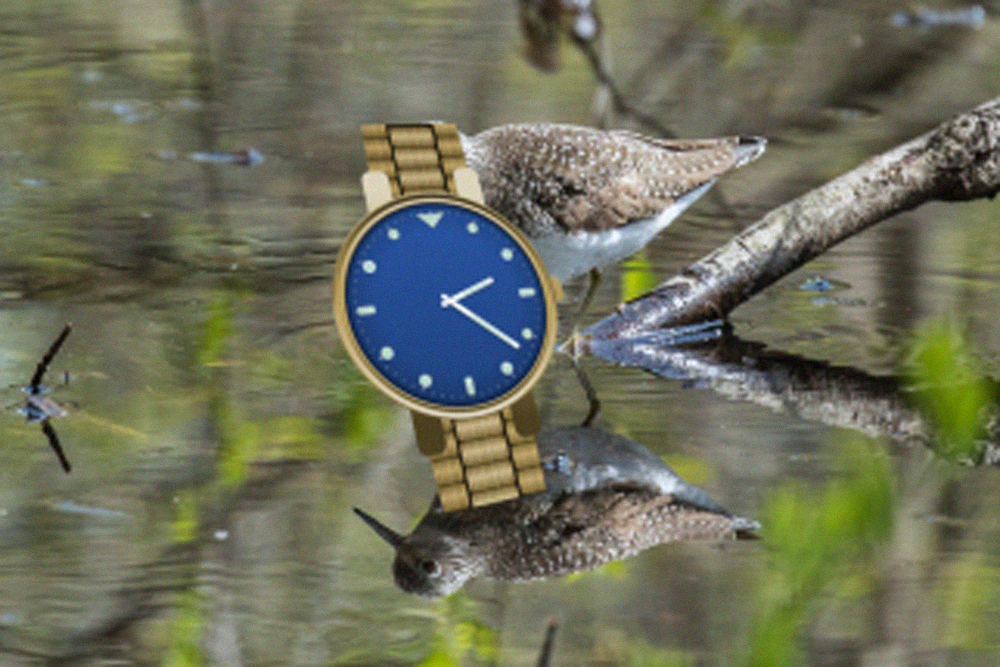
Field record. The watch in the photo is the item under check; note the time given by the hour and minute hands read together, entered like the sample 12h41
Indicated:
2h22
